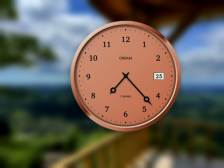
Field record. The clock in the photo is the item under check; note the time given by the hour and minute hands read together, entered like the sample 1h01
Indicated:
7h23
